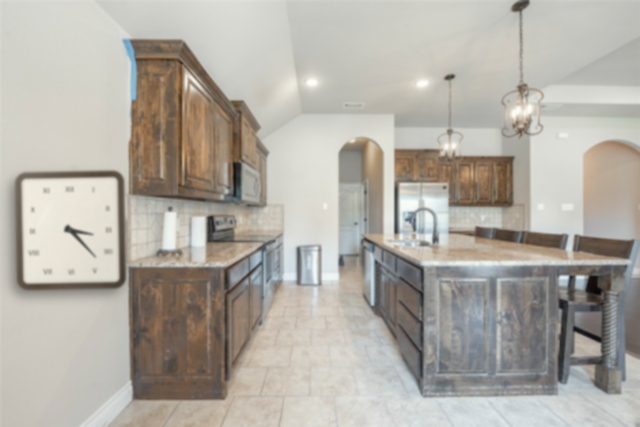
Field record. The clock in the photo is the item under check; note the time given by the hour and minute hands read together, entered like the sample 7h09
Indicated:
3h23
